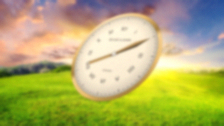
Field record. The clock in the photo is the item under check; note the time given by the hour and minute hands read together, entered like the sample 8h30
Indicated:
8h10
